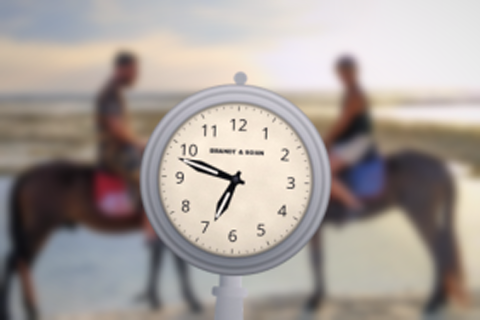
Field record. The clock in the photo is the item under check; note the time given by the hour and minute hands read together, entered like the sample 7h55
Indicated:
6h48
